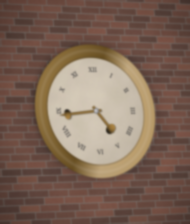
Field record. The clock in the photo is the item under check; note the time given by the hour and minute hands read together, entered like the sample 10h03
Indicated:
4h44
